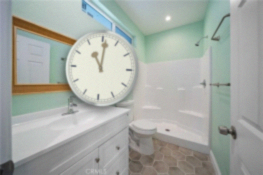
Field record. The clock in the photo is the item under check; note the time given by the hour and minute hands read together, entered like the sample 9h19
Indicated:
11h01
